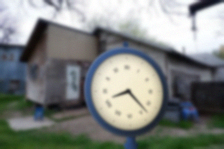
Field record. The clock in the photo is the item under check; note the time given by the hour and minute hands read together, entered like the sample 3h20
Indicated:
8h23
